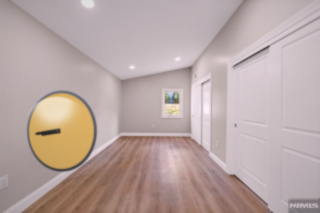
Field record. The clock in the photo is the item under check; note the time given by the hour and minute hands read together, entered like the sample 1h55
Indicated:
8h44
